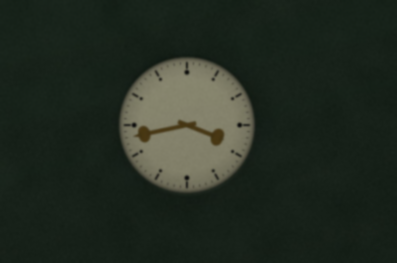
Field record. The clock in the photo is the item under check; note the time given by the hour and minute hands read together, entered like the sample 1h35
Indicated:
3h43
